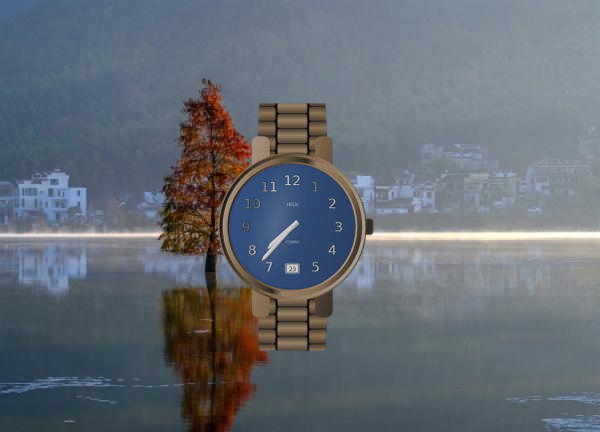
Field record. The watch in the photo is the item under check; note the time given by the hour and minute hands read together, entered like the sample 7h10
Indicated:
7h37
